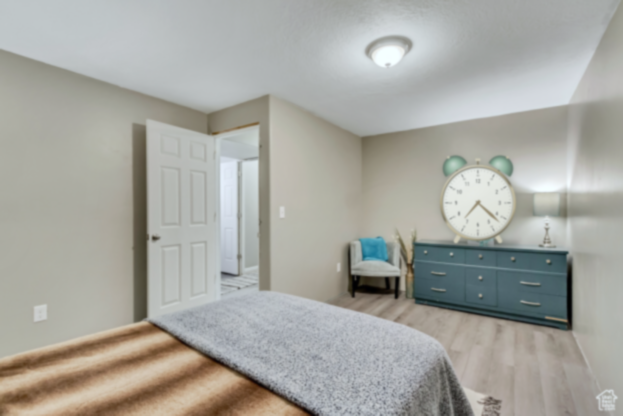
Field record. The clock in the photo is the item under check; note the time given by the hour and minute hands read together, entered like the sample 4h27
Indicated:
7h22
